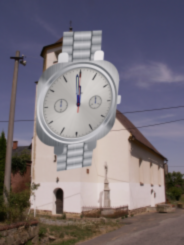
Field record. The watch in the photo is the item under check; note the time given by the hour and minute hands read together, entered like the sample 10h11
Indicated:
11h59
